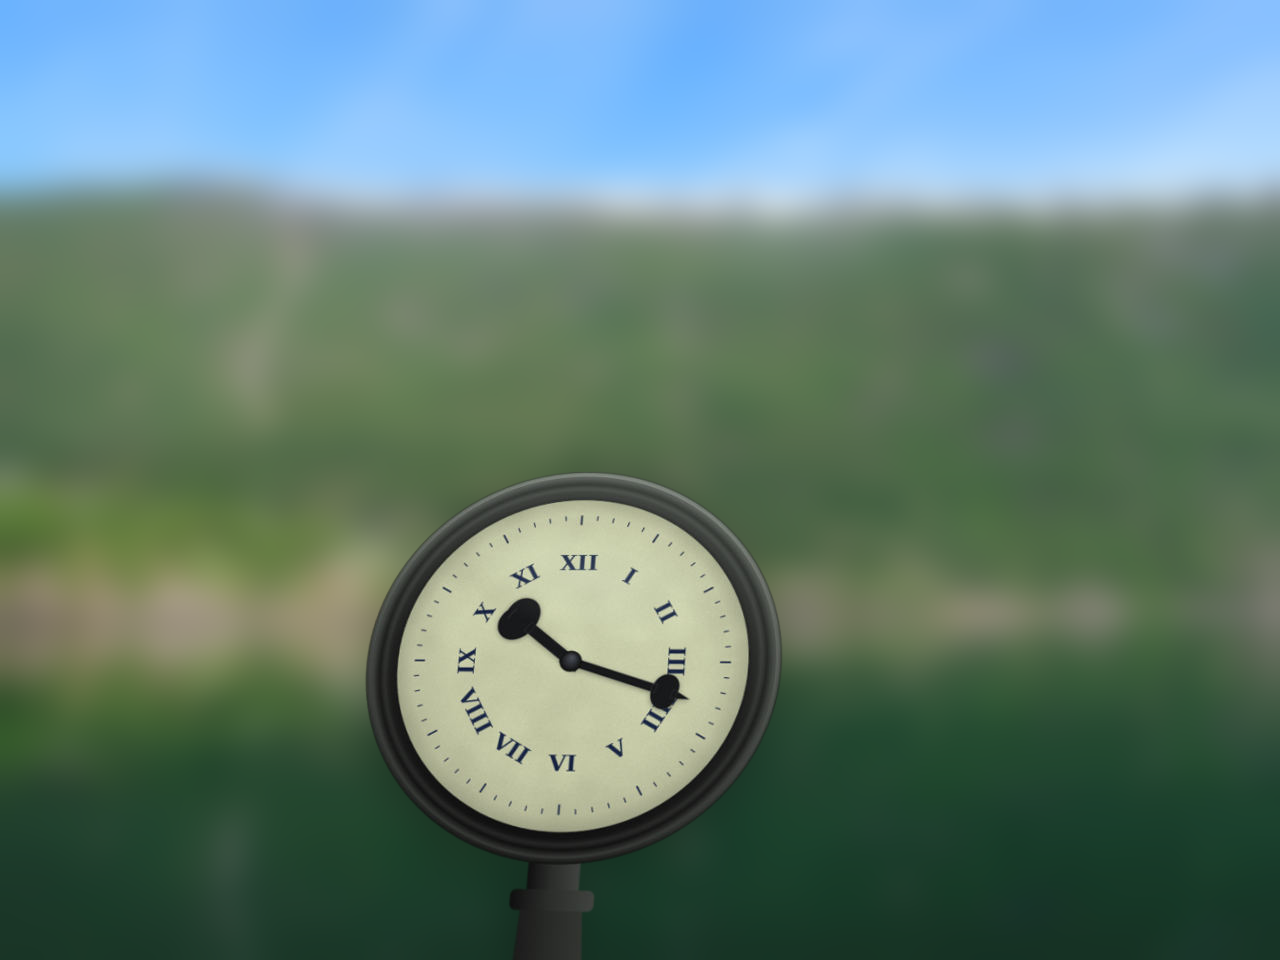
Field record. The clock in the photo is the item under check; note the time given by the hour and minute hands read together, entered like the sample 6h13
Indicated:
10h18
